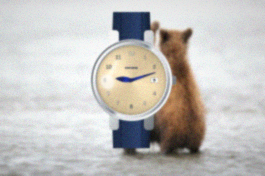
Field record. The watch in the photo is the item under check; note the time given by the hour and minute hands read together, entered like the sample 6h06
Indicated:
9h12
